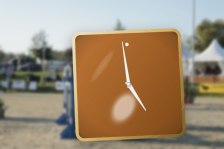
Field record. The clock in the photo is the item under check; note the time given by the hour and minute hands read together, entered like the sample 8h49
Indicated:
4h59
